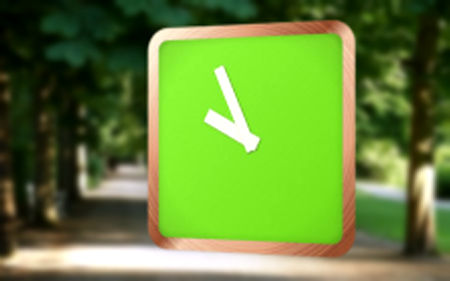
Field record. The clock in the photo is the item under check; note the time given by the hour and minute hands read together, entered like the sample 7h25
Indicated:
9h56
